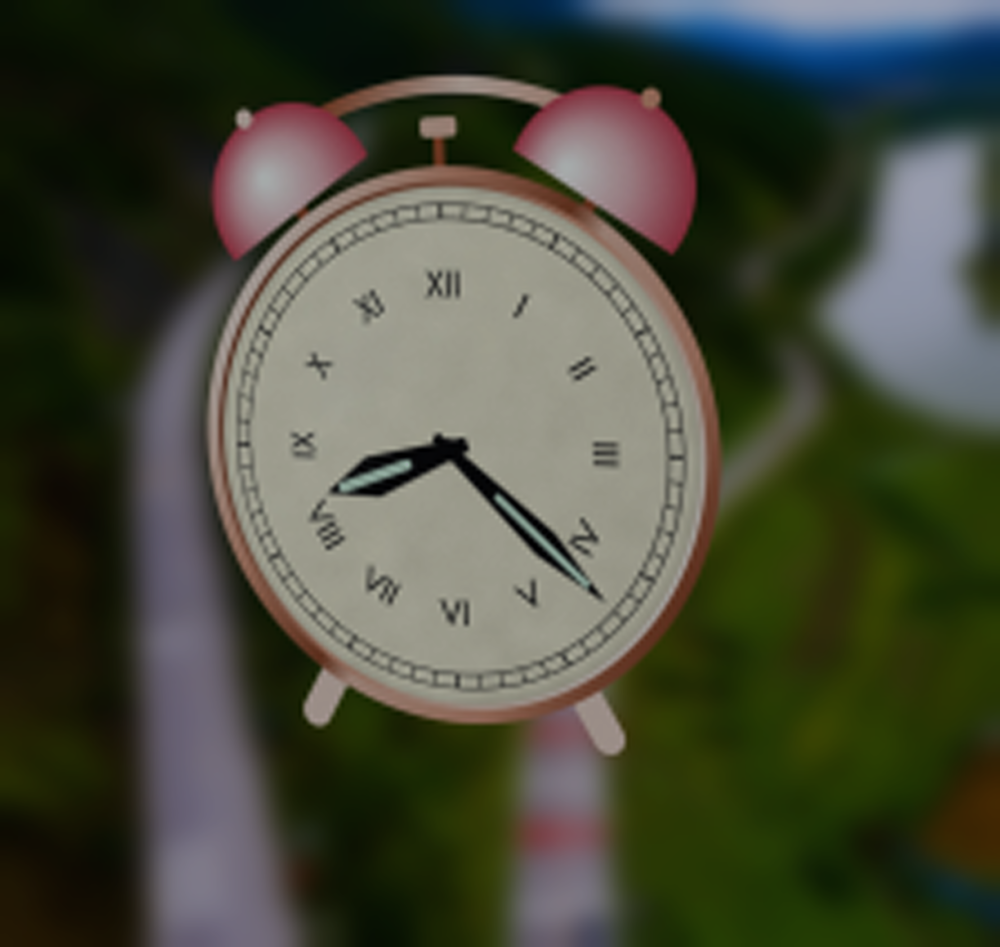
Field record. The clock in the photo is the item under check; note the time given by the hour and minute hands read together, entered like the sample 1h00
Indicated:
8h22
